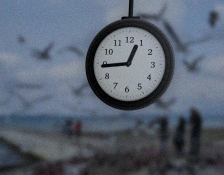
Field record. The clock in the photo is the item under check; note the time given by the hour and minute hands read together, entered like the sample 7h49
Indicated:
12h44
